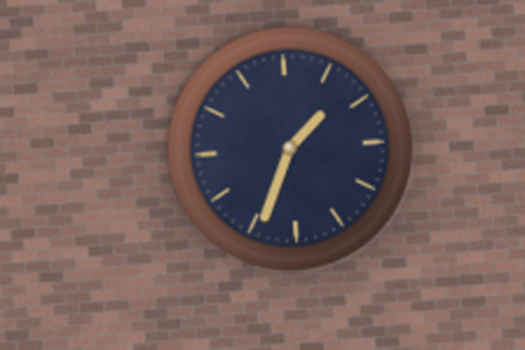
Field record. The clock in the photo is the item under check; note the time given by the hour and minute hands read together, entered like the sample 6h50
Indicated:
1h34
